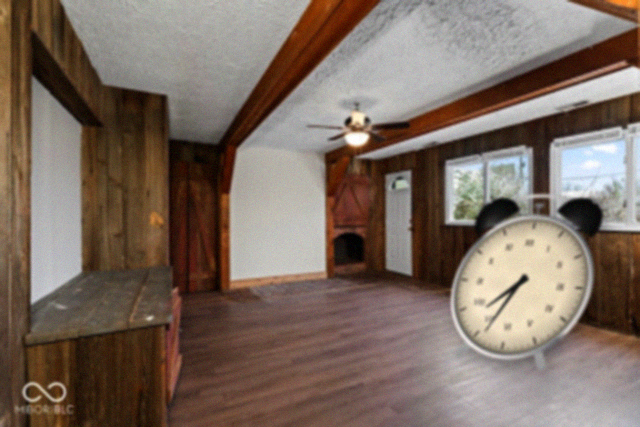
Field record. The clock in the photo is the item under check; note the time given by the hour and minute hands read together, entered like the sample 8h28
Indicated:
7h34
